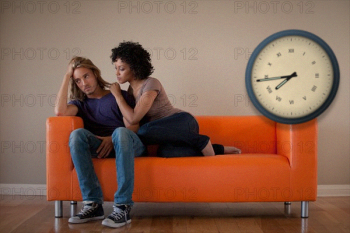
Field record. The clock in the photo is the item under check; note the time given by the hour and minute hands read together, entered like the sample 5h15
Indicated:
7h44
